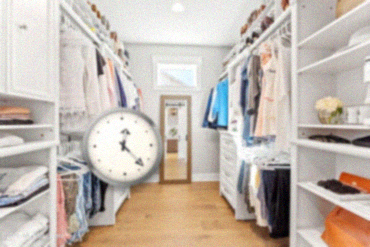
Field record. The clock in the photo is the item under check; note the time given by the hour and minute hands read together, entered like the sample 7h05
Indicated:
12h23
